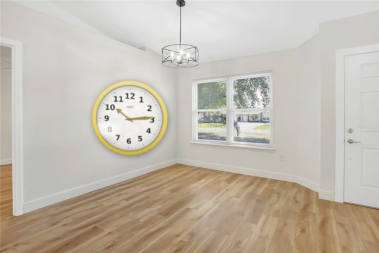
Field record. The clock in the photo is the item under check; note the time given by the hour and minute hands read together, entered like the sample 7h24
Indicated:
10h14
